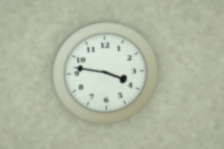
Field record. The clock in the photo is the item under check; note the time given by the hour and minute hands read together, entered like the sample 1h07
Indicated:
3h47
